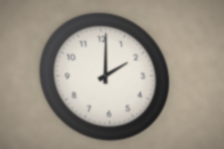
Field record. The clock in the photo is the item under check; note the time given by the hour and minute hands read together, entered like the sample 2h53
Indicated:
2h01
